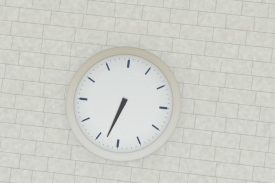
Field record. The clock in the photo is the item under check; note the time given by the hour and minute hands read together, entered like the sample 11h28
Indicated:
6h33
